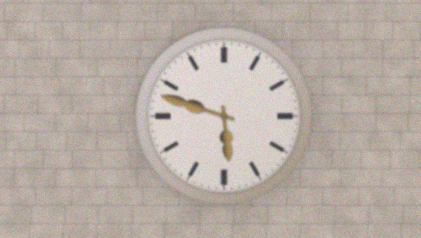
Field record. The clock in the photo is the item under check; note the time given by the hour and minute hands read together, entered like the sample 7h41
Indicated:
5h48
